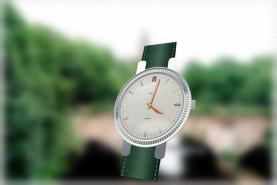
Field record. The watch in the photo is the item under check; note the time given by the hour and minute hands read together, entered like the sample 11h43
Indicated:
4h02
